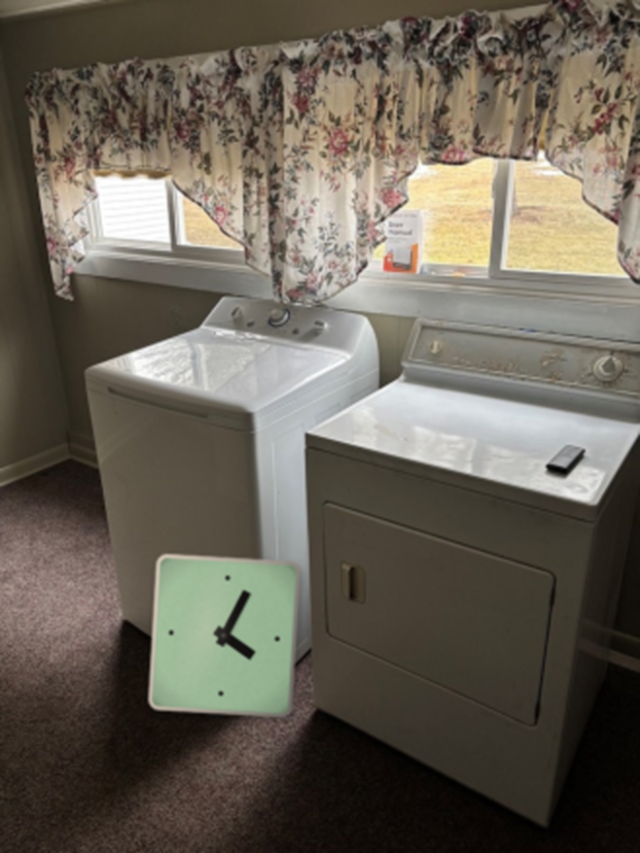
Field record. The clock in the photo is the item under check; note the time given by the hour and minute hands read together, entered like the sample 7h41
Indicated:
4h04
